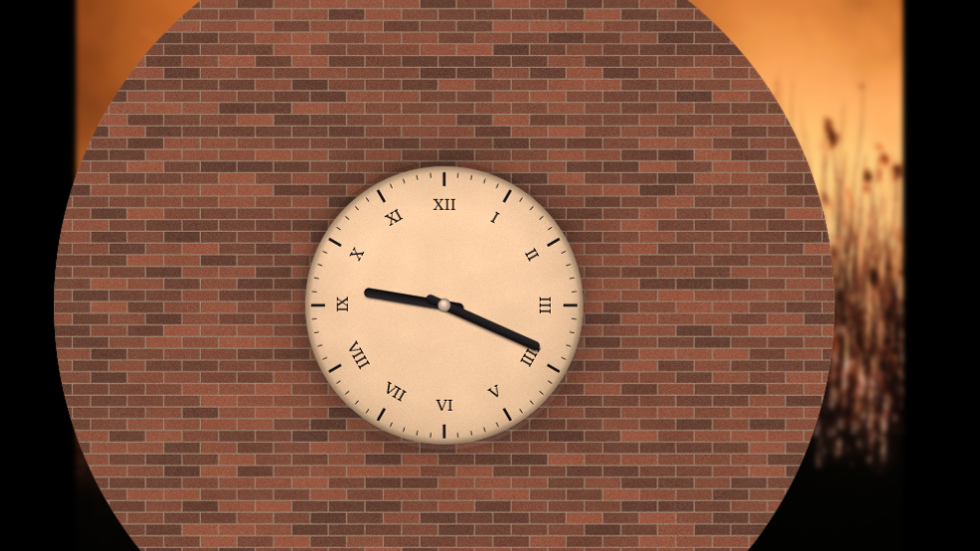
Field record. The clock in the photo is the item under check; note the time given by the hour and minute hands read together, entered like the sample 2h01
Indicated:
9h19
